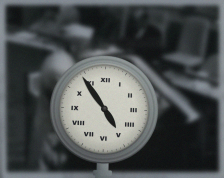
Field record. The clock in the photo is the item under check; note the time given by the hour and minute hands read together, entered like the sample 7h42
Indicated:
4h54
